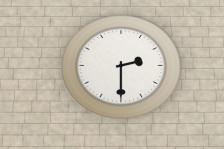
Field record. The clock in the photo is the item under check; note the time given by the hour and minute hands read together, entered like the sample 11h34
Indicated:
2h30
